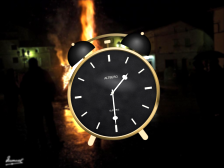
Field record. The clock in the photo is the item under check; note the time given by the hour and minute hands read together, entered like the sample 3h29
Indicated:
1h30
